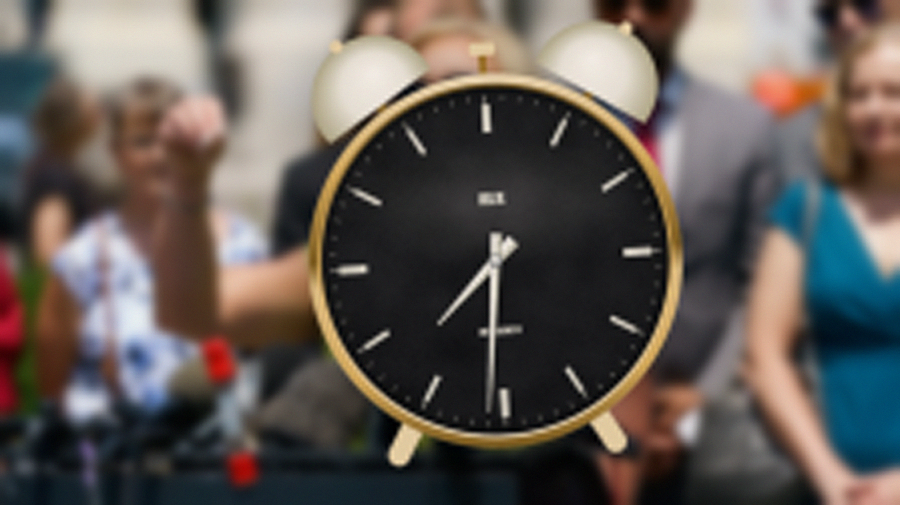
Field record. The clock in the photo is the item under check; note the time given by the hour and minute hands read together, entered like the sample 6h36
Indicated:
7h31
